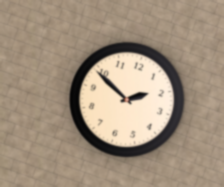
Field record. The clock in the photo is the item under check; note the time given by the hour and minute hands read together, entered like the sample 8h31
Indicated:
1h49
